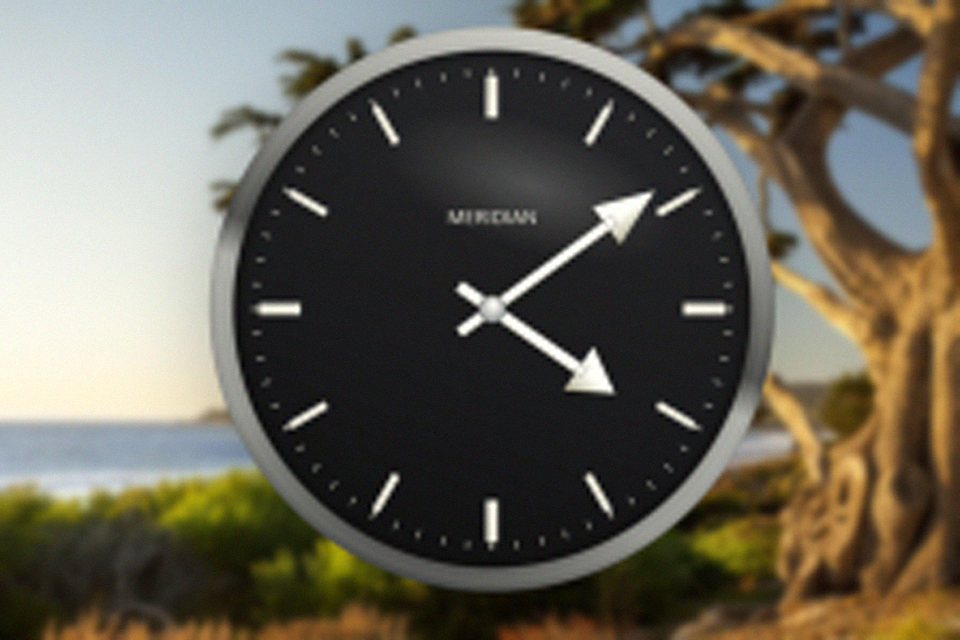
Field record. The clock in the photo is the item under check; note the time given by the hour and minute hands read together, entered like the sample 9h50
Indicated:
4h09
